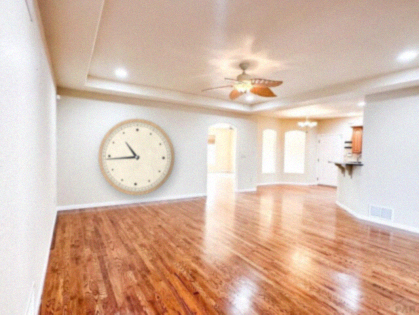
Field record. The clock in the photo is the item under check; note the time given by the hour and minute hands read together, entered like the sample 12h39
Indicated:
10h44
